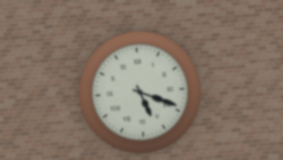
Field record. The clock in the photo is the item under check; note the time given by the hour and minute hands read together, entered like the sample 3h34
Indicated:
5h19
